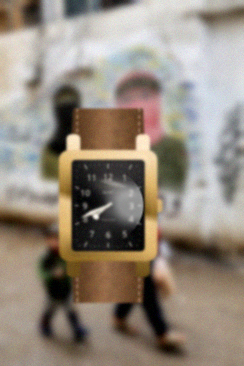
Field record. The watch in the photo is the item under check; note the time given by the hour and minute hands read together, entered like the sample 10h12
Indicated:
7h41
